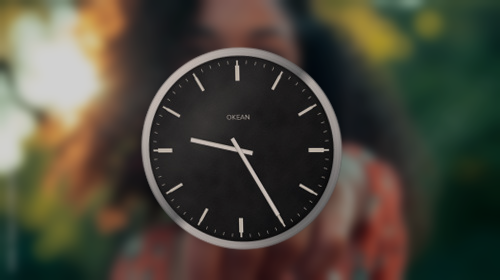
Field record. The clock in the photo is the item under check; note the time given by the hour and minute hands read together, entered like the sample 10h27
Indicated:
9h25
